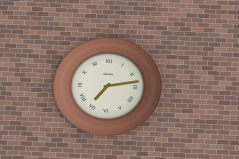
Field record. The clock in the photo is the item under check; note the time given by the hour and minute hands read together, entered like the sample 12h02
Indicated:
7h13
